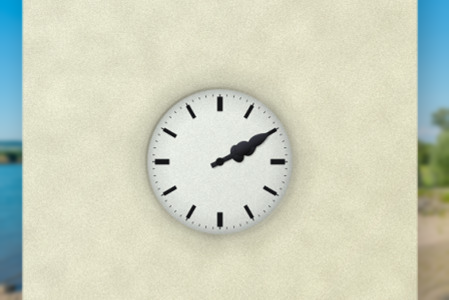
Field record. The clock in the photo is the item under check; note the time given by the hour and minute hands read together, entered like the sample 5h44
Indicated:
2h10
